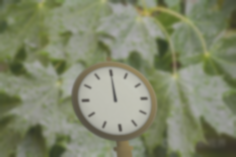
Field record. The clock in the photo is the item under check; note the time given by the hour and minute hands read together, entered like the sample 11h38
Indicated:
12h00
